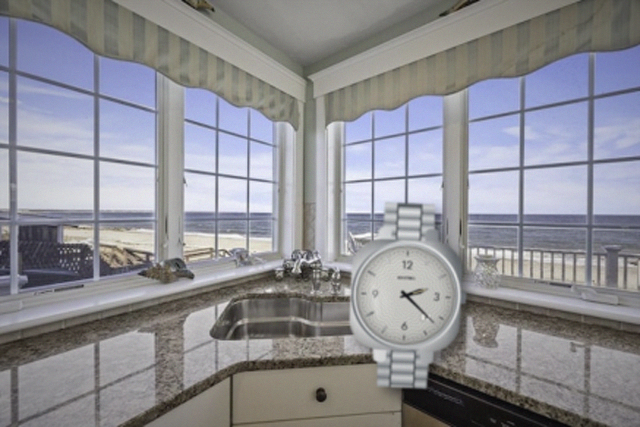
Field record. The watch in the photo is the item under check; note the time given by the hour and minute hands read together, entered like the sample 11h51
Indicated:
2h22
